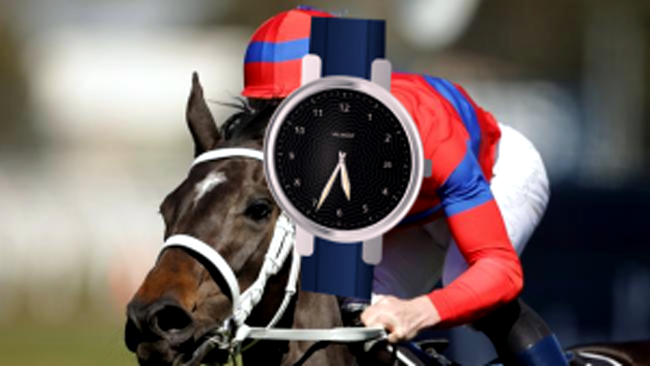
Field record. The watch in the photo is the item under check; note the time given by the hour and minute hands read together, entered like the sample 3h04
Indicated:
5h34
